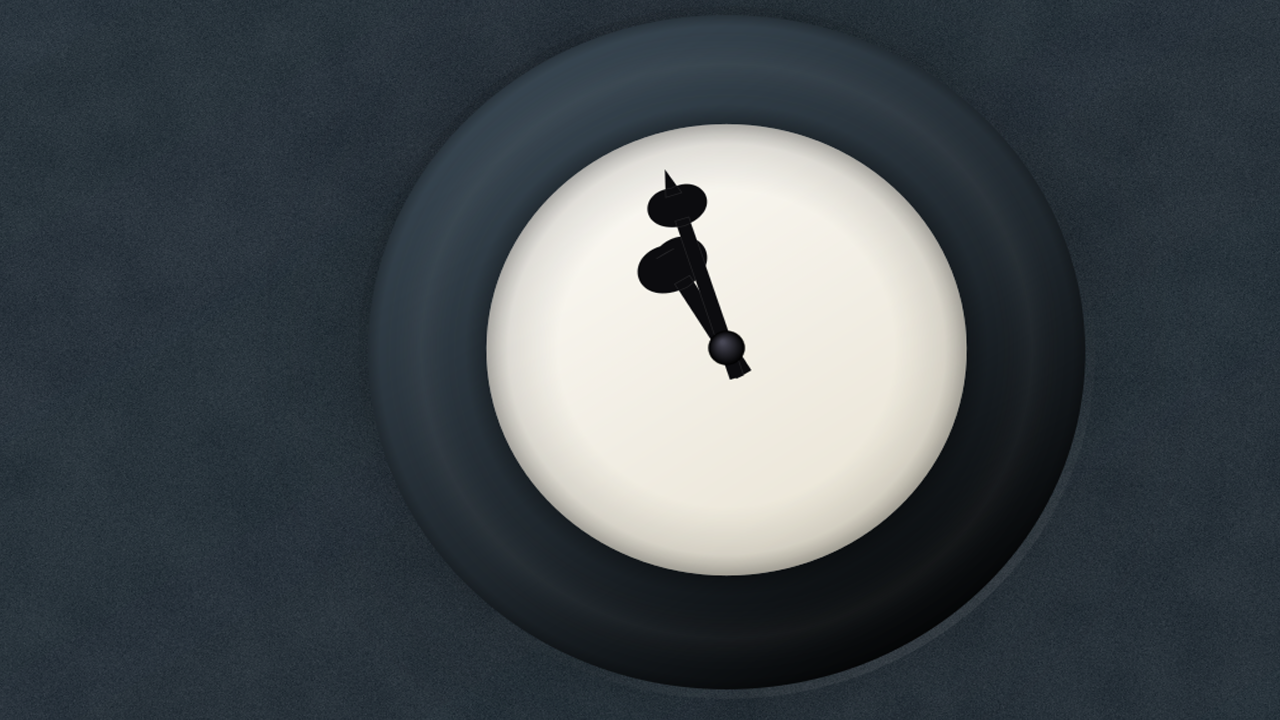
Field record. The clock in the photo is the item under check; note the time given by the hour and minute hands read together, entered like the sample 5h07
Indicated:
10h57
